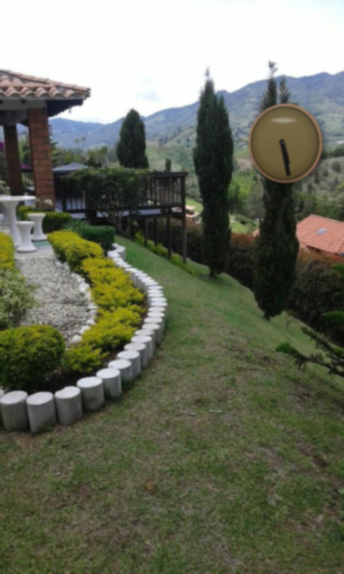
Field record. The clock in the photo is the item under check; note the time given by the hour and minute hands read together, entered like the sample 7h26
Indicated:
5h28
